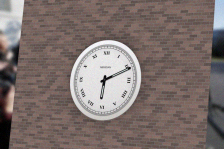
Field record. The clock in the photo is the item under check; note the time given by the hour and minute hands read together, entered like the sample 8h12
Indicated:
6h11
